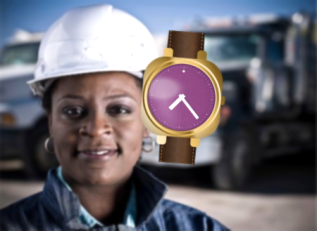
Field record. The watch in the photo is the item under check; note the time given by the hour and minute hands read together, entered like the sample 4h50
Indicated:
7h23
